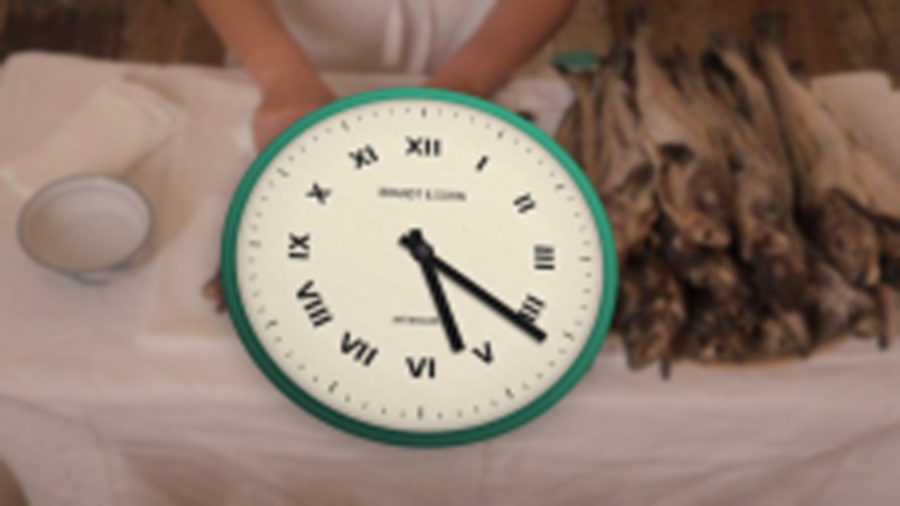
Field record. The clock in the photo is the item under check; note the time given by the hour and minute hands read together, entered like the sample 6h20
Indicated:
5h21
